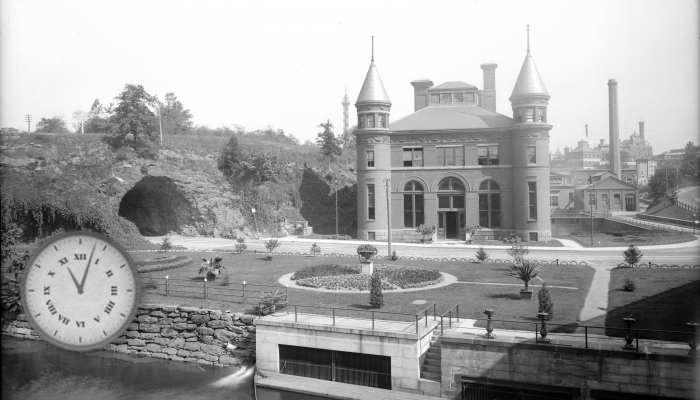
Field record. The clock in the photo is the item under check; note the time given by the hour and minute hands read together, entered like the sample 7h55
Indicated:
11h03
